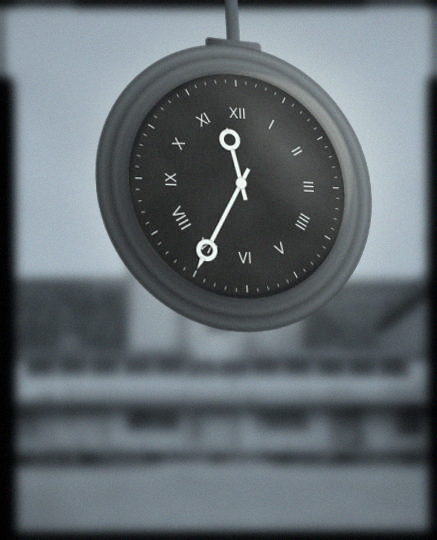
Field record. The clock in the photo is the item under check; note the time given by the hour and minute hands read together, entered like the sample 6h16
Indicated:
11h35
